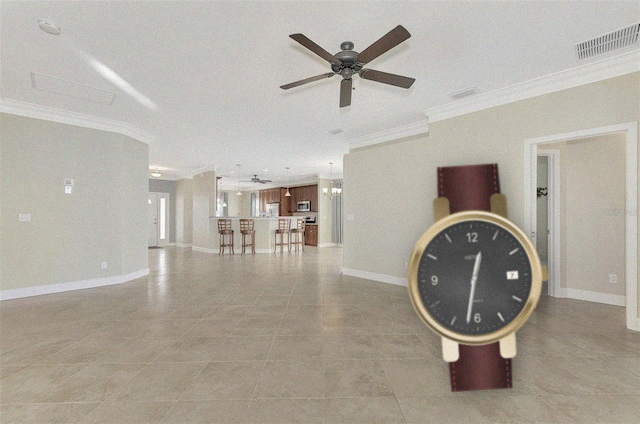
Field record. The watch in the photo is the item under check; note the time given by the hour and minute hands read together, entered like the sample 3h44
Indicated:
12h32
